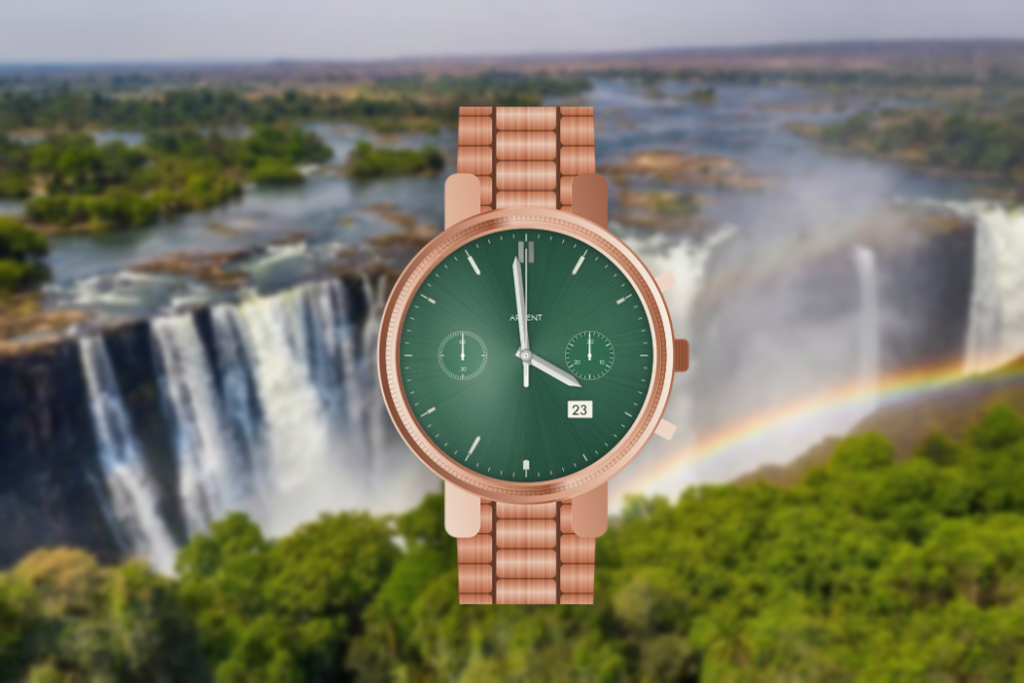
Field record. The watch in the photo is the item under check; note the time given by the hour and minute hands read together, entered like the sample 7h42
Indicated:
3h59
